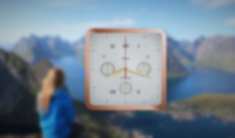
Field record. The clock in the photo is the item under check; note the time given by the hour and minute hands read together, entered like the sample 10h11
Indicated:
8h18
